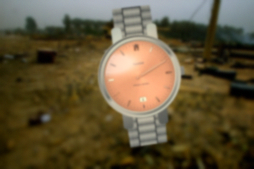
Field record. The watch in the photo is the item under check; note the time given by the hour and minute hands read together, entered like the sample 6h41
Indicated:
2h11
